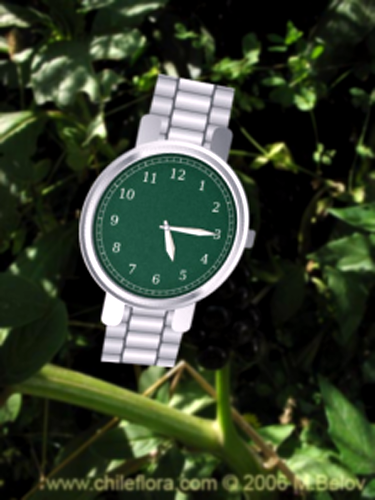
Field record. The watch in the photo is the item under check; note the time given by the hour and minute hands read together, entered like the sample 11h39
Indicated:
5h15
